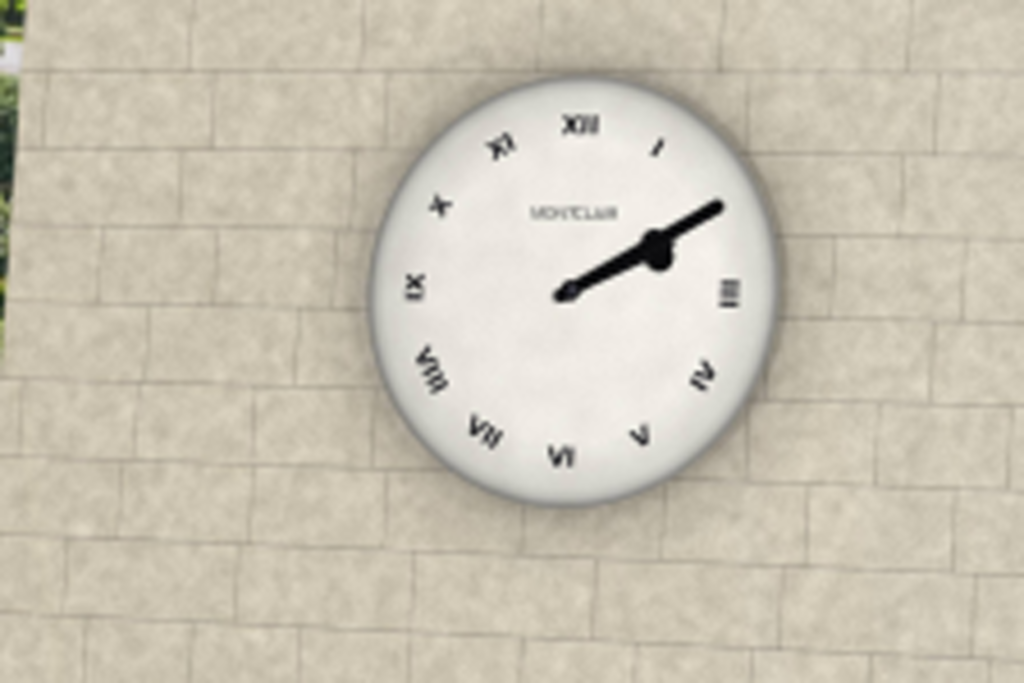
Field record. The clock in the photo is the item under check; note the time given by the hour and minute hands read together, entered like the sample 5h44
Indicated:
2h10
